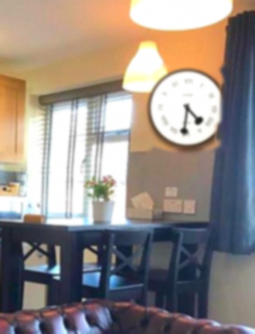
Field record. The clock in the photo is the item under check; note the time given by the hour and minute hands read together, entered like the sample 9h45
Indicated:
4h31
